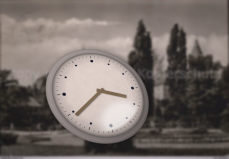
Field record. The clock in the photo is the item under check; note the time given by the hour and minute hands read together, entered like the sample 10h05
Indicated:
3h39
